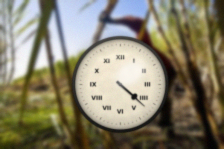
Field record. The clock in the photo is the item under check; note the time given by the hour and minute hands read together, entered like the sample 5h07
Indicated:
4h22
